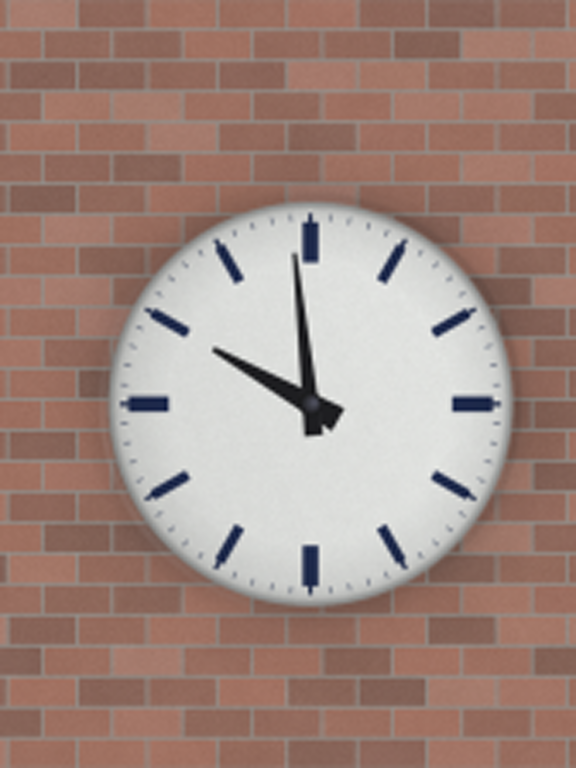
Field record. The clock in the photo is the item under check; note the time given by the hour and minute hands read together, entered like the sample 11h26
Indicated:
9h59
